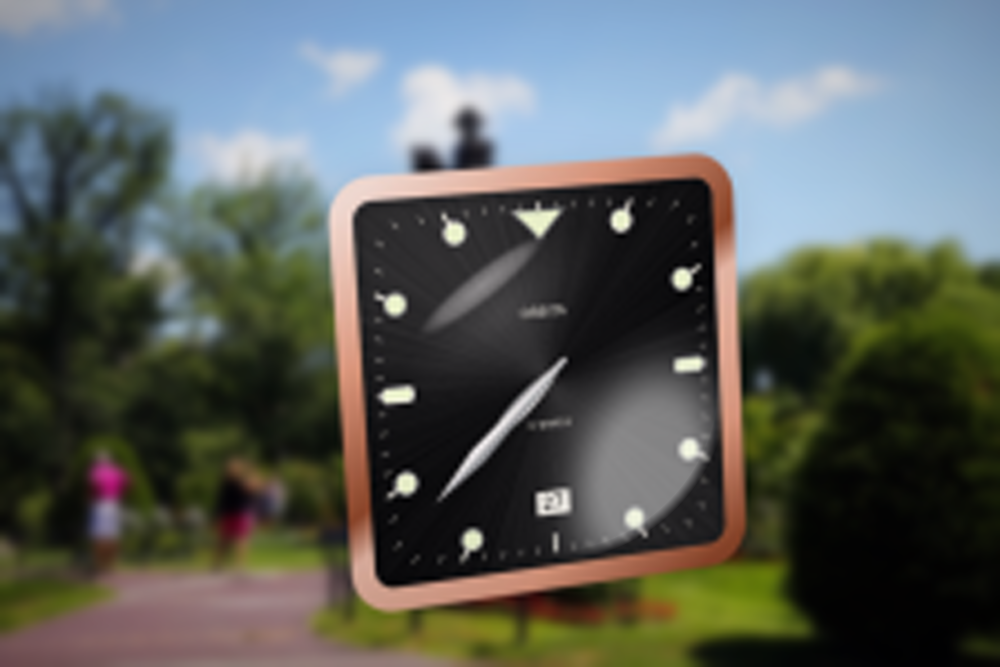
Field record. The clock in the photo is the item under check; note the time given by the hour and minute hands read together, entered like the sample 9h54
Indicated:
7h38
